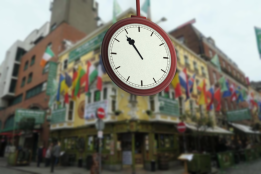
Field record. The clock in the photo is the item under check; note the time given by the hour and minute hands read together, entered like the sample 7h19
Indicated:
10h54
